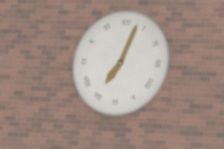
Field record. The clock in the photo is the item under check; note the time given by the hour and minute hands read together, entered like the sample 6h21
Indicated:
7h03
